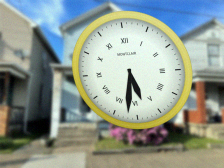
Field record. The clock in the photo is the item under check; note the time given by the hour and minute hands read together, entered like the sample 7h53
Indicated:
5h32
